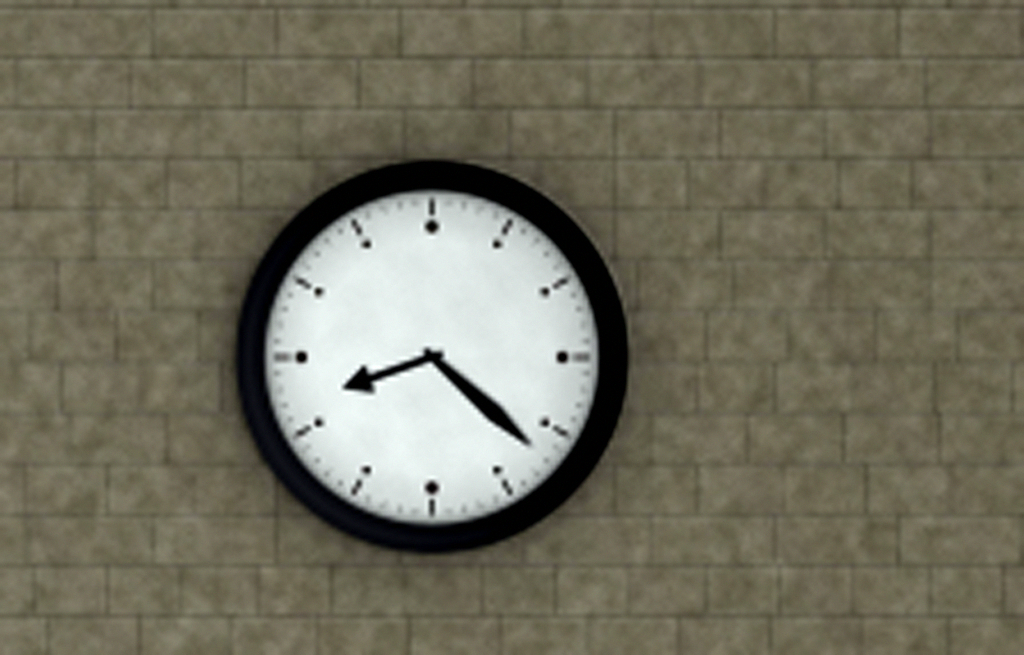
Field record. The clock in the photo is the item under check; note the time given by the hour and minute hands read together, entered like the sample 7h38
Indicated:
8h22
